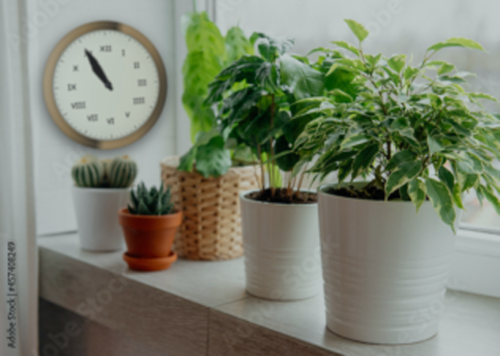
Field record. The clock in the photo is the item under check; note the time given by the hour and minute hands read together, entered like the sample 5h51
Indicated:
10h55
